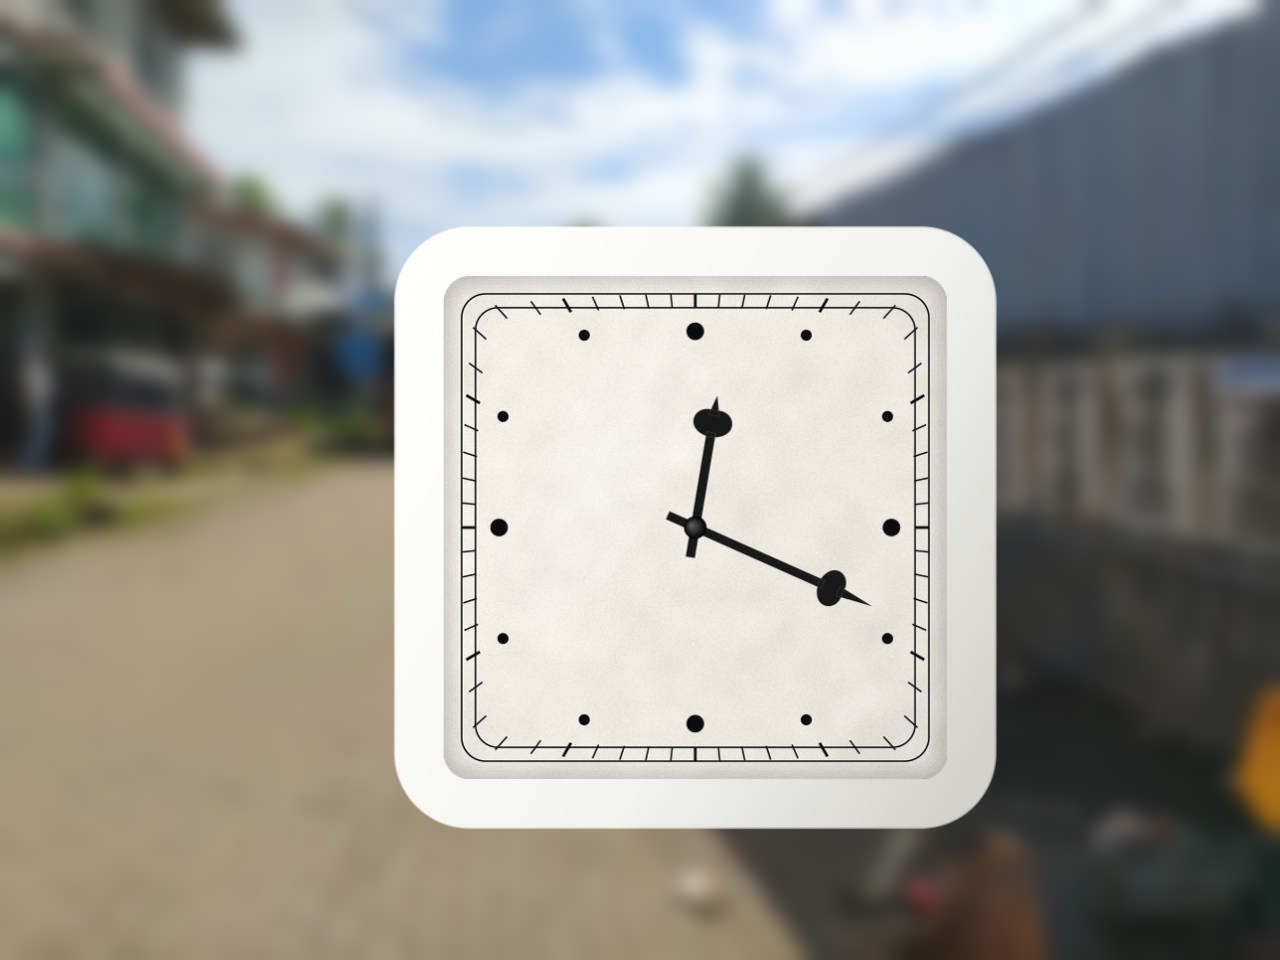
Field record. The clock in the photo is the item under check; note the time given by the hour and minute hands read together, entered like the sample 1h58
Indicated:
12h19
